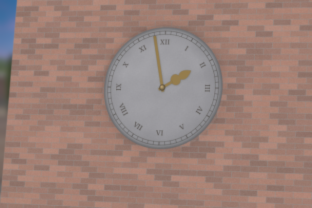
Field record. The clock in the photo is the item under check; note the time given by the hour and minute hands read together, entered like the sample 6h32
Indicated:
1h58
